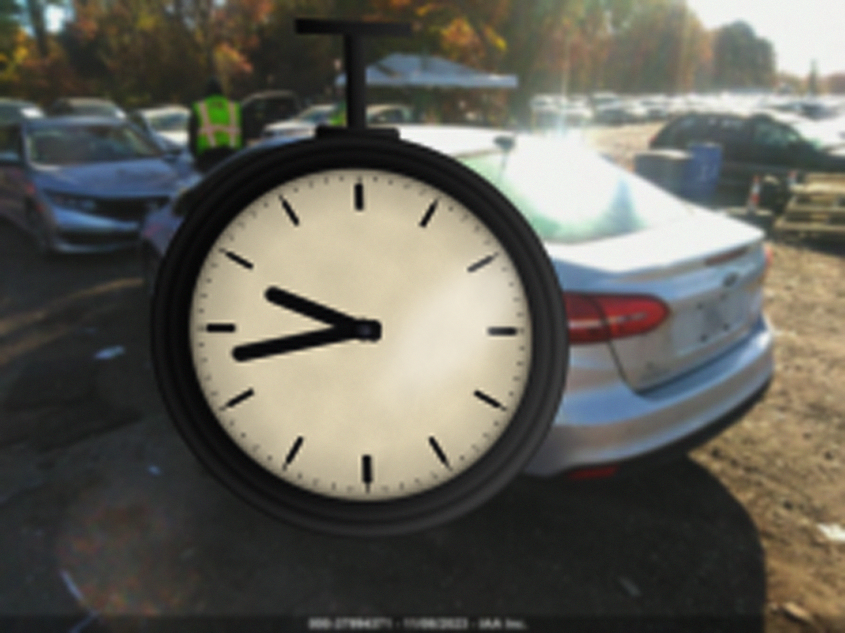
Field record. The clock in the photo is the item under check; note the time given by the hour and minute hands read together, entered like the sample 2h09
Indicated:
9h43
